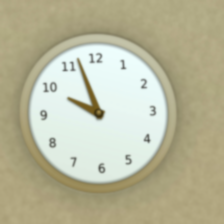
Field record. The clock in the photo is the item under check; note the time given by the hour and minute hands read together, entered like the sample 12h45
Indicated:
9h57
